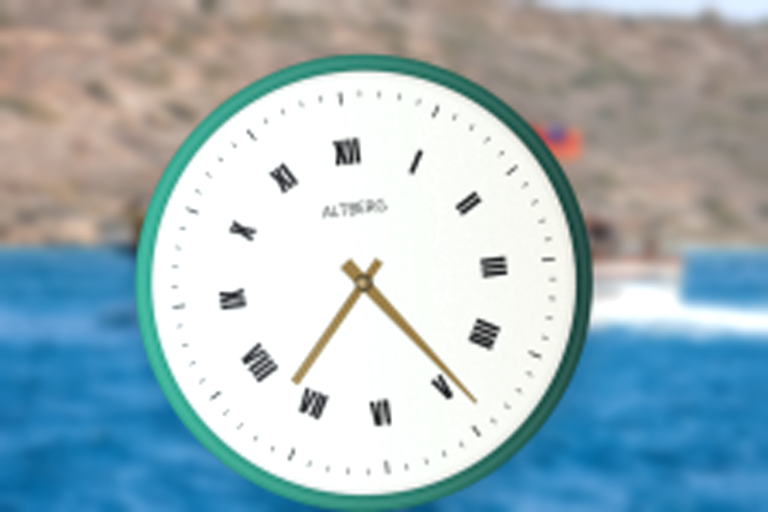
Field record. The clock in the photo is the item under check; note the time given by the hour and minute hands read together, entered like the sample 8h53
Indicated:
7h24
